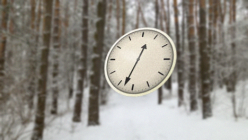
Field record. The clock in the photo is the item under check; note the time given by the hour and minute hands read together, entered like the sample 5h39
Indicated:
12h33
